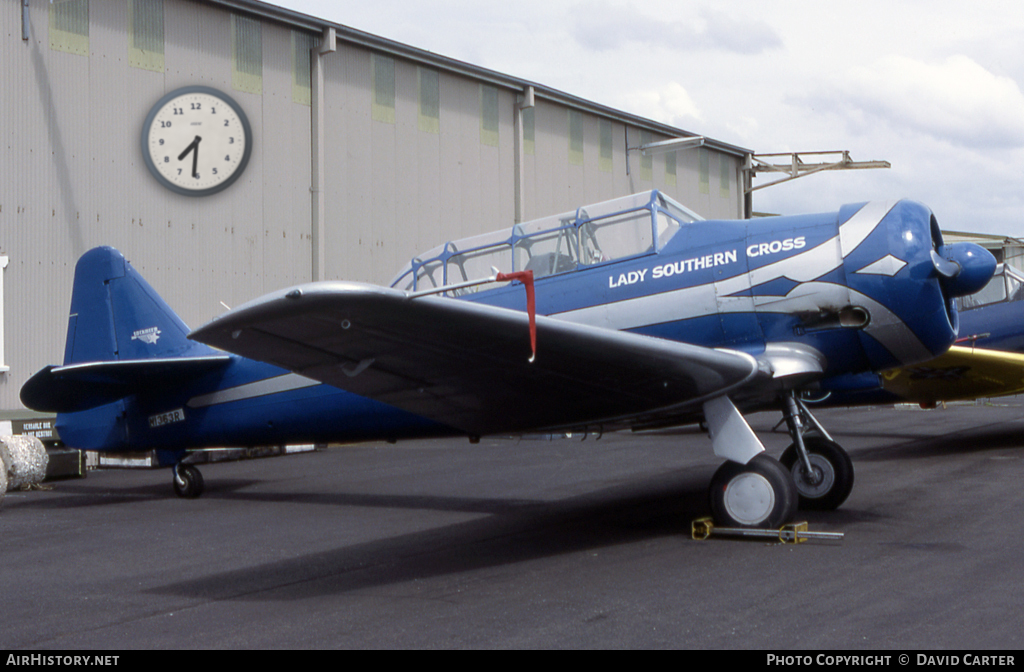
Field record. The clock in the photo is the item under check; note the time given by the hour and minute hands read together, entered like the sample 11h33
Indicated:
7h31
